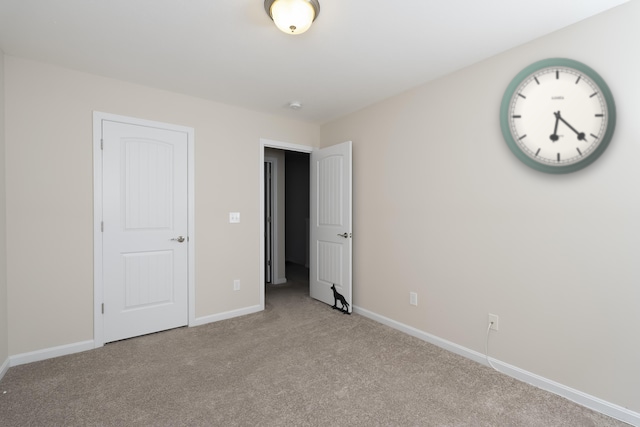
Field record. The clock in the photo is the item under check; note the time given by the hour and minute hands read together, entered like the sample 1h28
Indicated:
6h22
